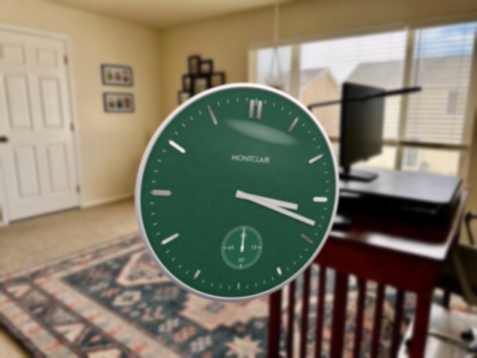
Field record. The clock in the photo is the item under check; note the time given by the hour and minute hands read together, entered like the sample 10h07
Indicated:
3h18
